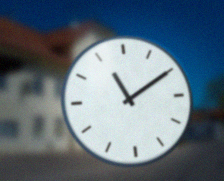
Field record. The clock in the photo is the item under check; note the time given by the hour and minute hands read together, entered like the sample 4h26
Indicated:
11h10
